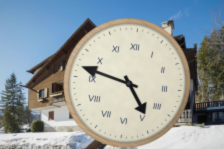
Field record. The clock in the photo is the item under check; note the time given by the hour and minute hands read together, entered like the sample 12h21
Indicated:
4h47
